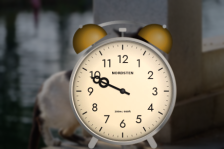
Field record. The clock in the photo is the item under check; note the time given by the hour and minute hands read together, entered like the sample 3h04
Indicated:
9h49
